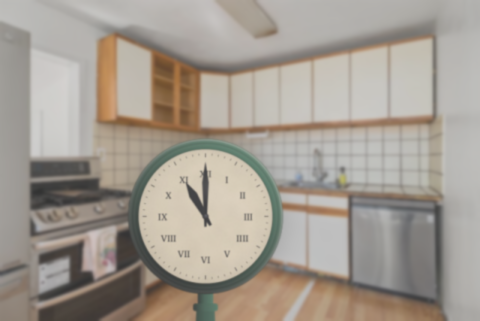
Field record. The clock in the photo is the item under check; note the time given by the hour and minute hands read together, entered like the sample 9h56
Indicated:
11h00
